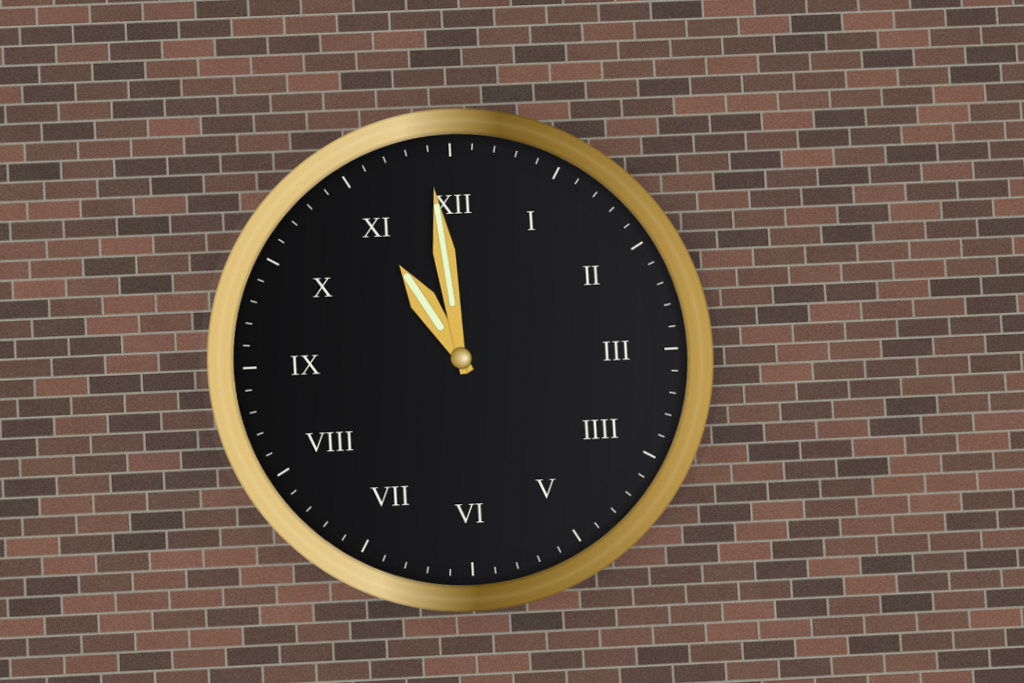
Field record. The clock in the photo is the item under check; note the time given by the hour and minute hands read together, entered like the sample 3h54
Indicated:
10h59
